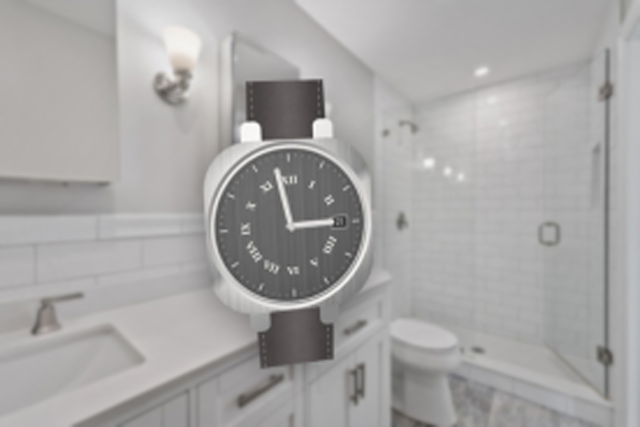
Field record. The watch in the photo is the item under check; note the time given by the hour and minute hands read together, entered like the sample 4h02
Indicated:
2h58
